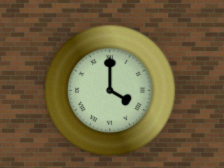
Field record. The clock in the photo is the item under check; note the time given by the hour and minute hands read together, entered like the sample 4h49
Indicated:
4h00
